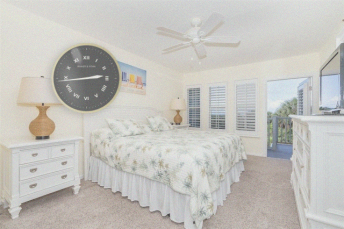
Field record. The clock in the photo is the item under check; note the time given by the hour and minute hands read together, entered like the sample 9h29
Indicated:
2h44
